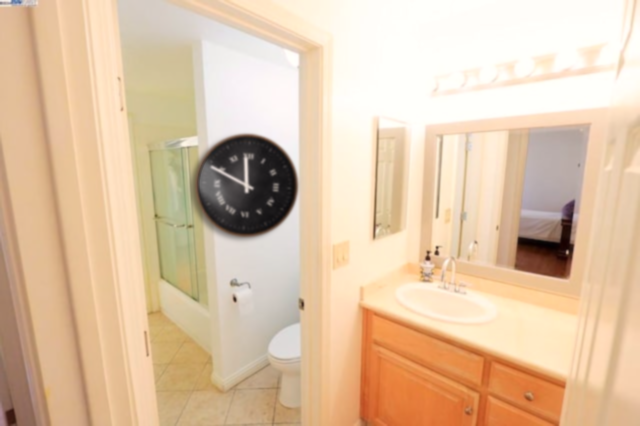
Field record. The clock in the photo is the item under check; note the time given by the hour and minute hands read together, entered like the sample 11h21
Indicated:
11h49
